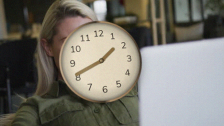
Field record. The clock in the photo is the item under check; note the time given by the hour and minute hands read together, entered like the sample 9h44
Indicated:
1h41
